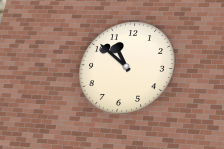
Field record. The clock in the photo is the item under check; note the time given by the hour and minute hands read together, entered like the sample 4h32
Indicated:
10h51
